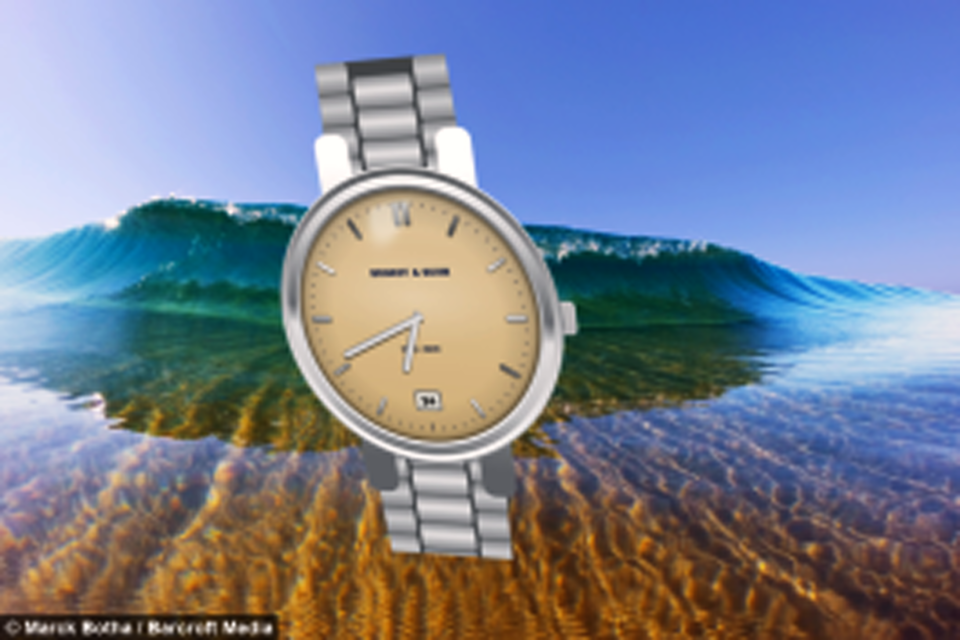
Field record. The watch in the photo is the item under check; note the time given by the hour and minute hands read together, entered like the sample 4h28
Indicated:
6h41
